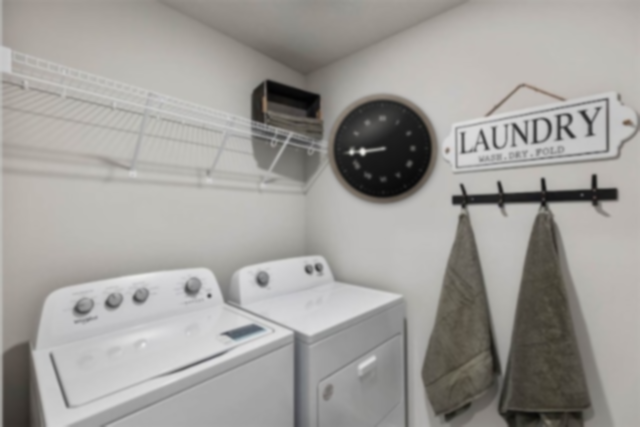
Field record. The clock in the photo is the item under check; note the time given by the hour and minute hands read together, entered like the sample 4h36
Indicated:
8h44
